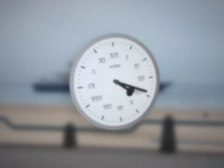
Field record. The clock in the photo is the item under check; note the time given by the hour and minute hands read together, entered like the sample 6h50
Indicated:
4h19
